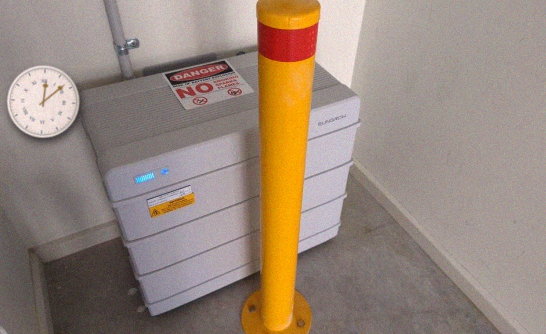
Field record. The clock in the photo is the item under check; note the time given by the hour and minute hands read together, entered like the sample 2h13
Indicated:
12h08
